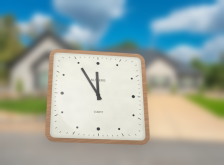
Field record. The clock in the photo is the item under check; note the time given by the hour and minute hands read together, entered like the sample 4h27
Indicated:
11h55
